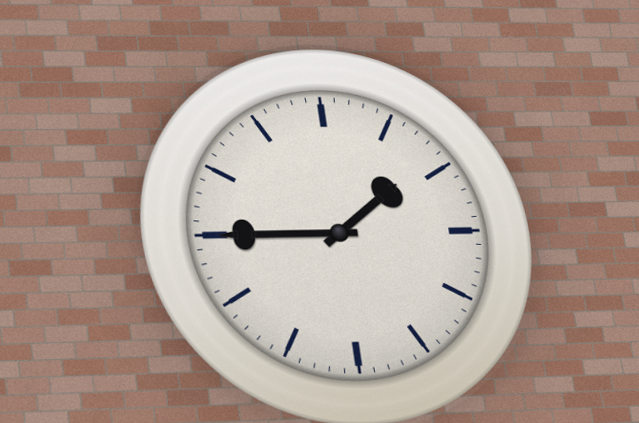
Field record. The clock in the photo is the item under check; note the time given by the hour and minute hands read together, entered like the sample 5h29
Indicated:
1h45
